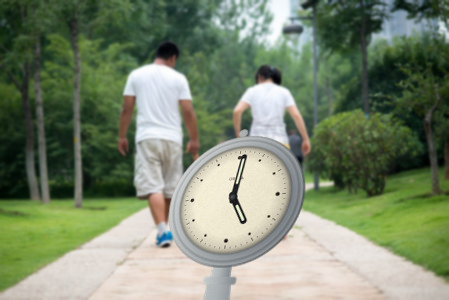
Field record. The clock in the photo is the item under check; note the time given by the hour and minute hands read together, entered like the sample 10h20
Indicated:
5h01
